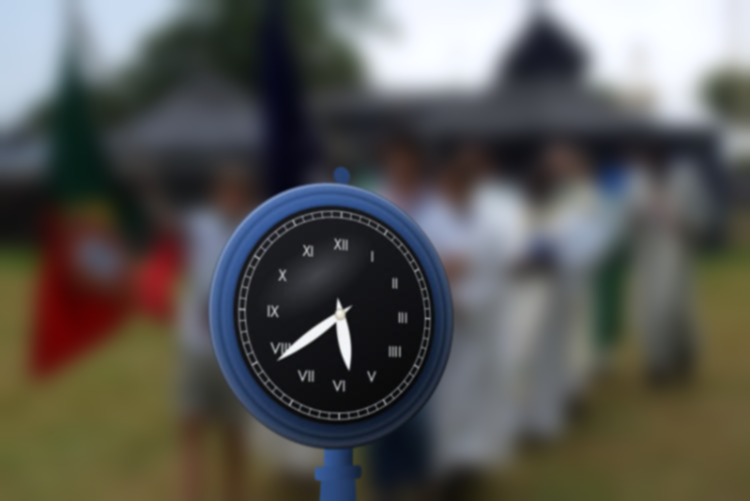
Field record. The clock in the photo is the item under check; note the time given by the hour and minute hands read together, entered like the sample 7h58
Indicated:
5h39
